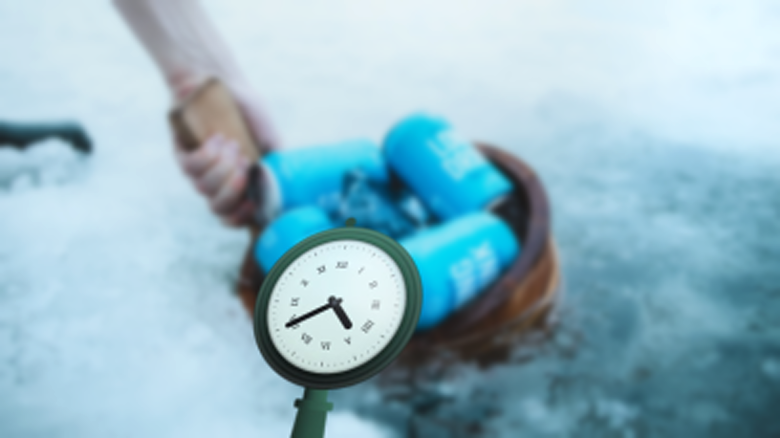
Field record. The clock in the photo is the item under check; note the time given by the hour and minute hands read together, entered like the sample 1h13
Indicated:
4h40
